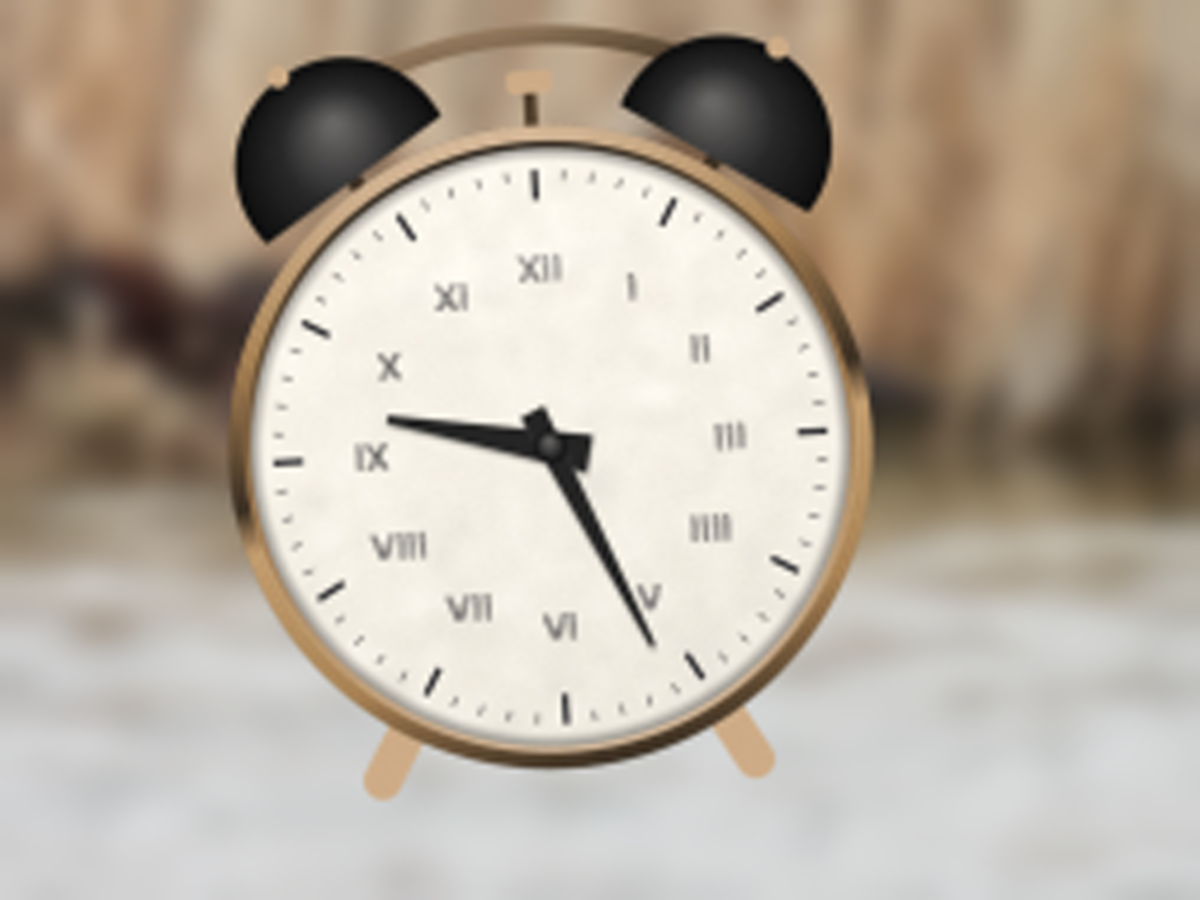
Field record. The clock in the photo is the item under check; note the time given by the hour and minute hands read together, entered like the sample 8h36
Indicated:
9h26
